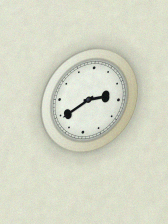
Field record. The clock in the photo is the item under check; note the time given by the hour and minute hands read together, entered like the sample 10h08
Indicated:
2h39
